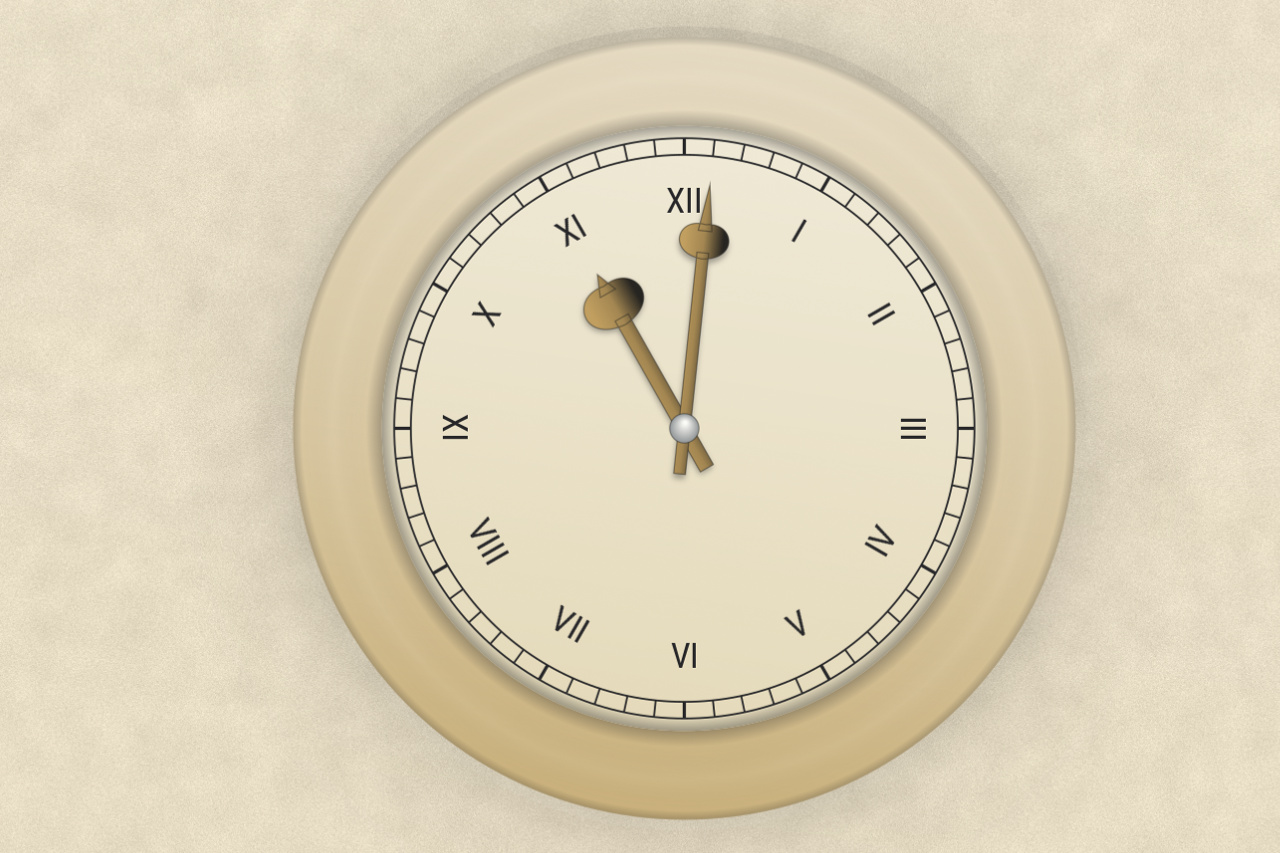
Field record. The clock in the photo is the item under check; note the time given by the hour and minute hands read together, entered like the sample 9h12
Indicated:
11h01
